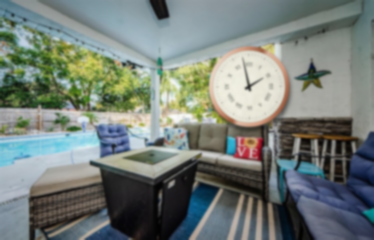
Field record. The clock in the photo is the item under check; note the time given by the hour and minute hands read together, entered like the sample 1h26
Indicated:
1h58
